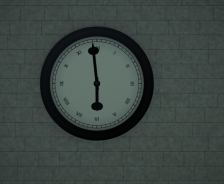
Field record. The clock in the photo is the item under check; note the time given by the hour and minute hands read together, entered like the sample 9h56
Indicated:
5h59
